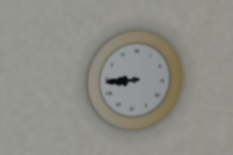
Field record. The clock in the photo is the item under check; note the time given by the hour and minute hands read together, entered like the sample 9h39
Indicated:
8h44
